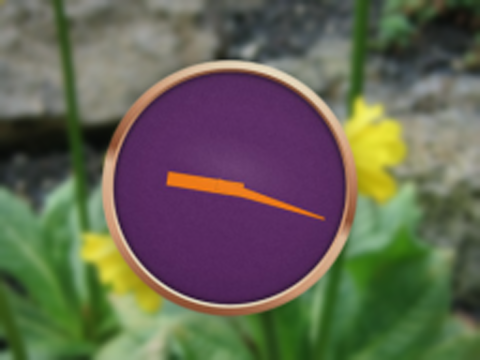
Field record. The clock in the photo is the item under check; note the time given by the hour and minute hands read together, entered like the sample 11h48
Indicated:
9h18
